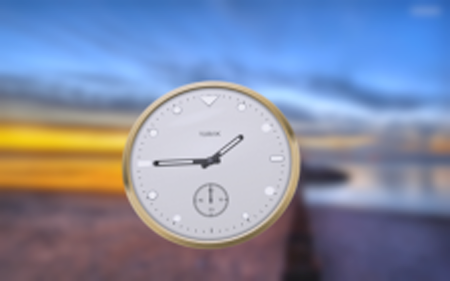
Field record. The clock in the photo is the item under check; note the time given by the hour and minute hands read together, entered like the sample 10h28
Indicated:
1h45
